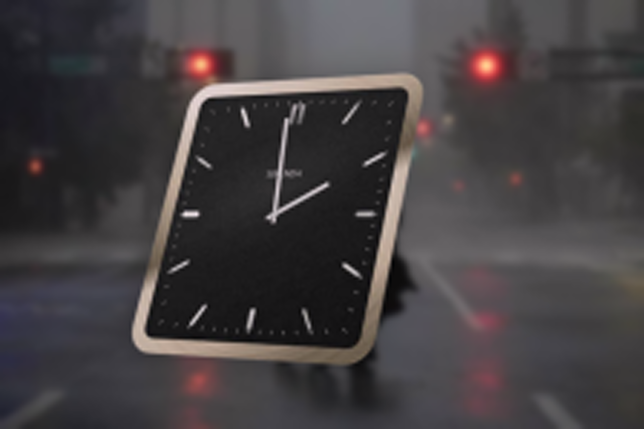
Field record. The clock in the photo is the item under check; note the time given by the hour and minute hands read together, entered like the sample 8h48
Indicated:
1h59
